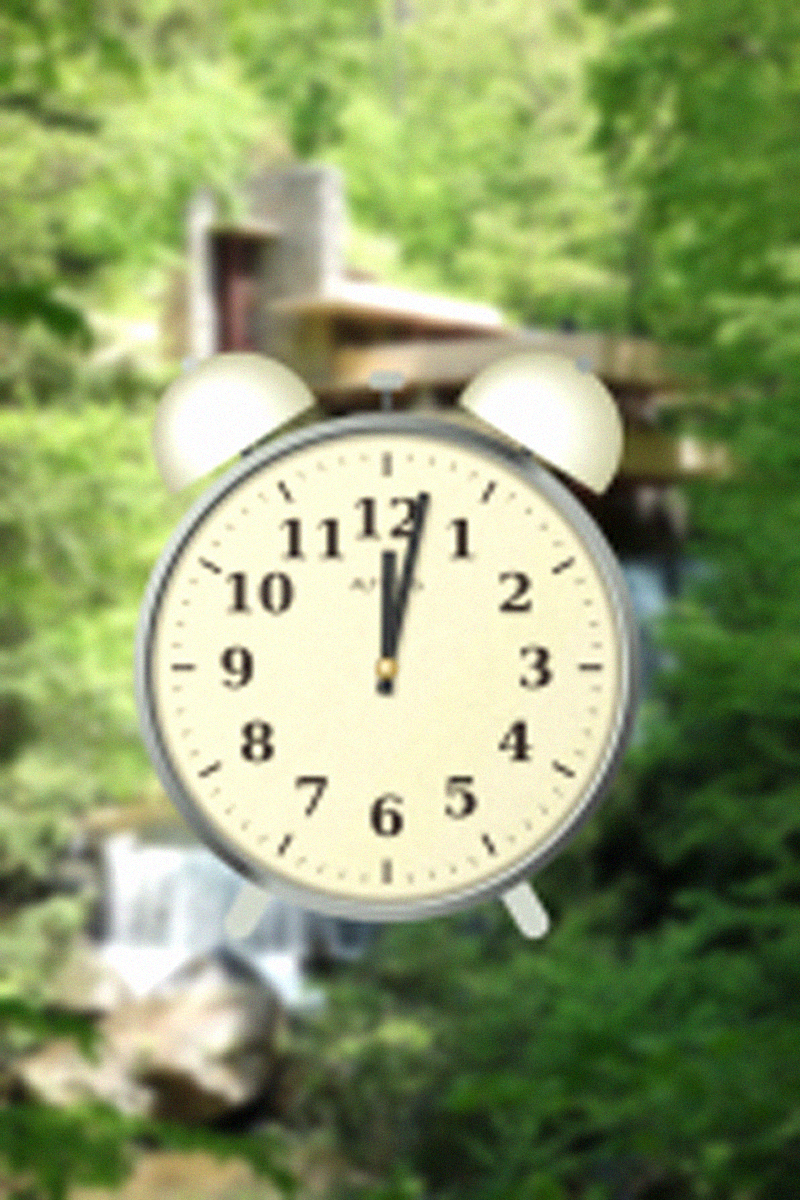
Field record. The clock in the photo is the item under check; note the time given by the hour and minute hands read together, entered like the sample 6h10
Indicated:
12h02
